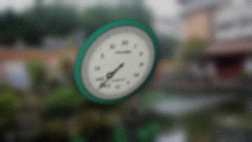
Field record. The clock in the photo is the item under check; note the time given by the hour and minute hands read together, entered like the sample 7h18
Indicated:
7h37
